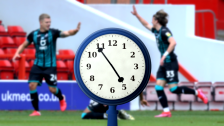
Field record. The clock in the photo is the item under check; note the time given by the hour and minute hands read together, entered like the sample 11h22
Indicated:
4h54
